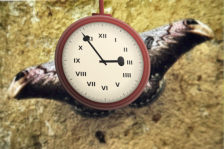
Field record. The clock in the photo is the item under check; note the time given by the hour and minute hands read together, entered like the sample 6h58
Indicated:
2h54
